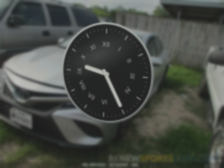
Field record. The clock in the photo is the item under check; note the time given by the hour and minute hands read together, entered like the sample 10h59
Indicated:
9h25
